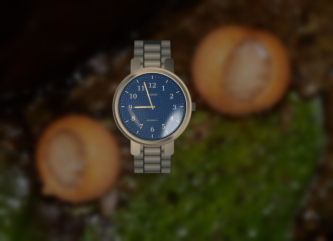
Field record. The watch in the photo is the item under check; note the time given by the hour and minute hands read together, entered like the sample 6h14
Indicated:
8h57
